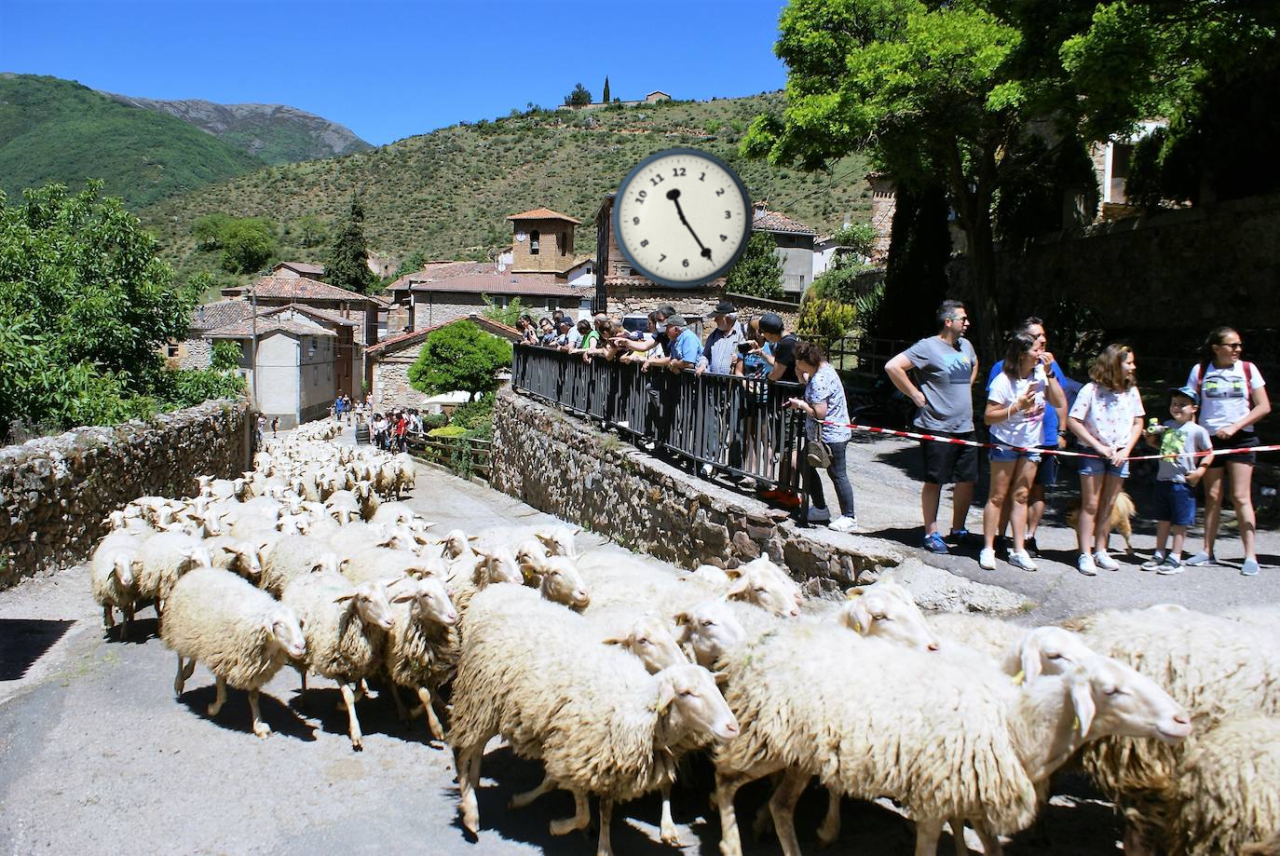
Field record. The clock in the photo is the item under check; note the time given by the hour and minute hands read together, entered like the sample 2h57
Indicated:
11h25
